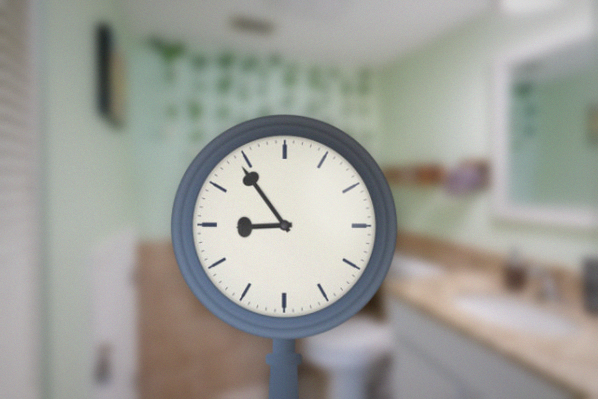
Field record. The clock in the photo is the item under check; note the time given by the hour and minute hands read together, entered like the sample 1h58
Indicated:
8h54
